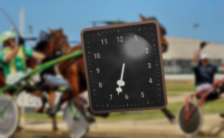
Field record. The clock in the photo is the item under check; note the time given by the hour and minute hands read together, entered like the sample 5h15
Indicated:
6h33
